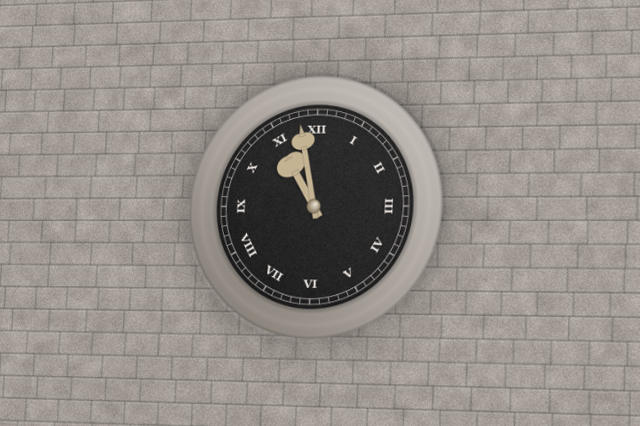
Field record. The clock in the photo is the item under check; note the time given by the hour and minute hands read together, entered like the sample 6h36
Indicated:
10h58
